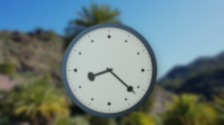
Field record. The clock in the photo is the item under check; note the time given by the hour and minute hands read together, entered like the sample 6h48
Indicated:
8h22
